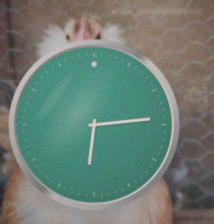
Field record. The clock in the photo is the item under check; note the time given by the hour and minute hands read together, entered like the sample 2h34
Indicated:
6h14
